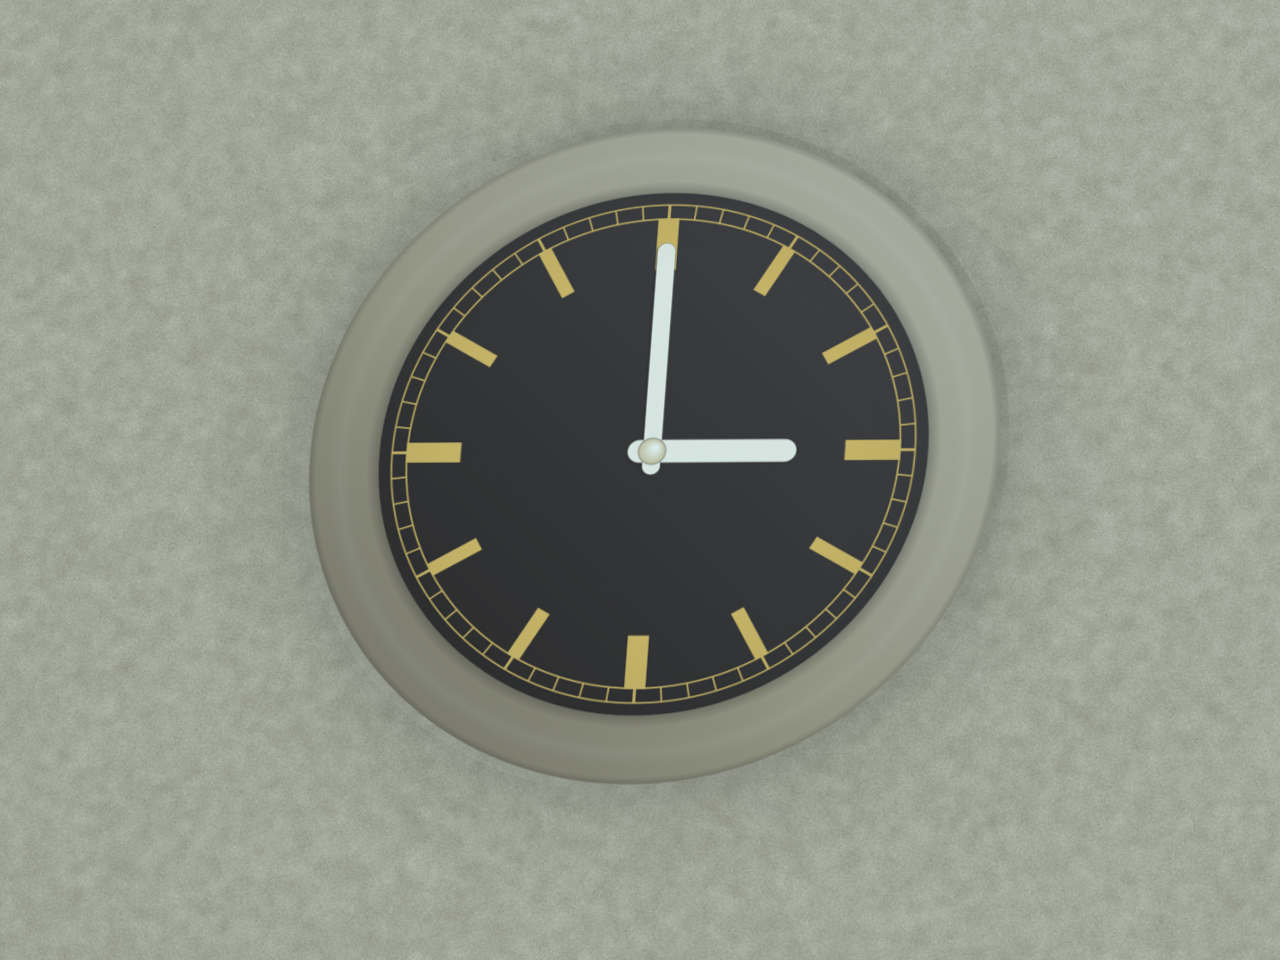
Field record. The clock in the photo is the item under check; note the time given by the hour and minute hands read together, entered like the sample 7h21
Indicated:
3h00
